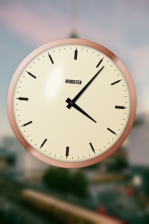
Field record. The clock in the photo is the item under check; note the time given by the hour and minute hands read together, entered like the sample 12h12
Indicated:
4h06
